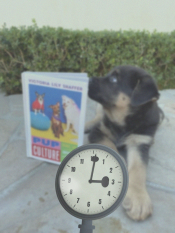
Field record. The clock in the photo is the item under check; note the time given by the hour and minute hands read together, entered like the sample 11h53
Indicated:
3h01
